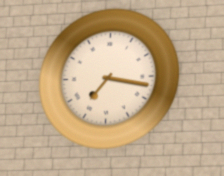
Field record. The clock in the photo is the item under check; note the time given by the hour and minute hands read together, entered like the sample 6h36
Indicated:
7h17
